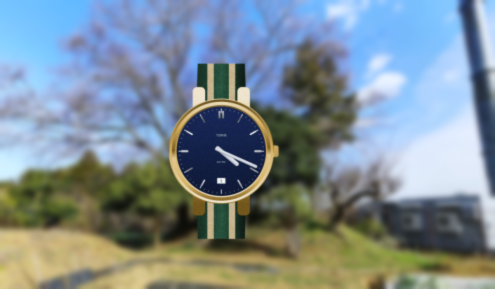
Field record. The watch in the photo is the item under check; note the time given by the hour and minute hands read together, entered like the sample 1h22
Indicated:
4h19
